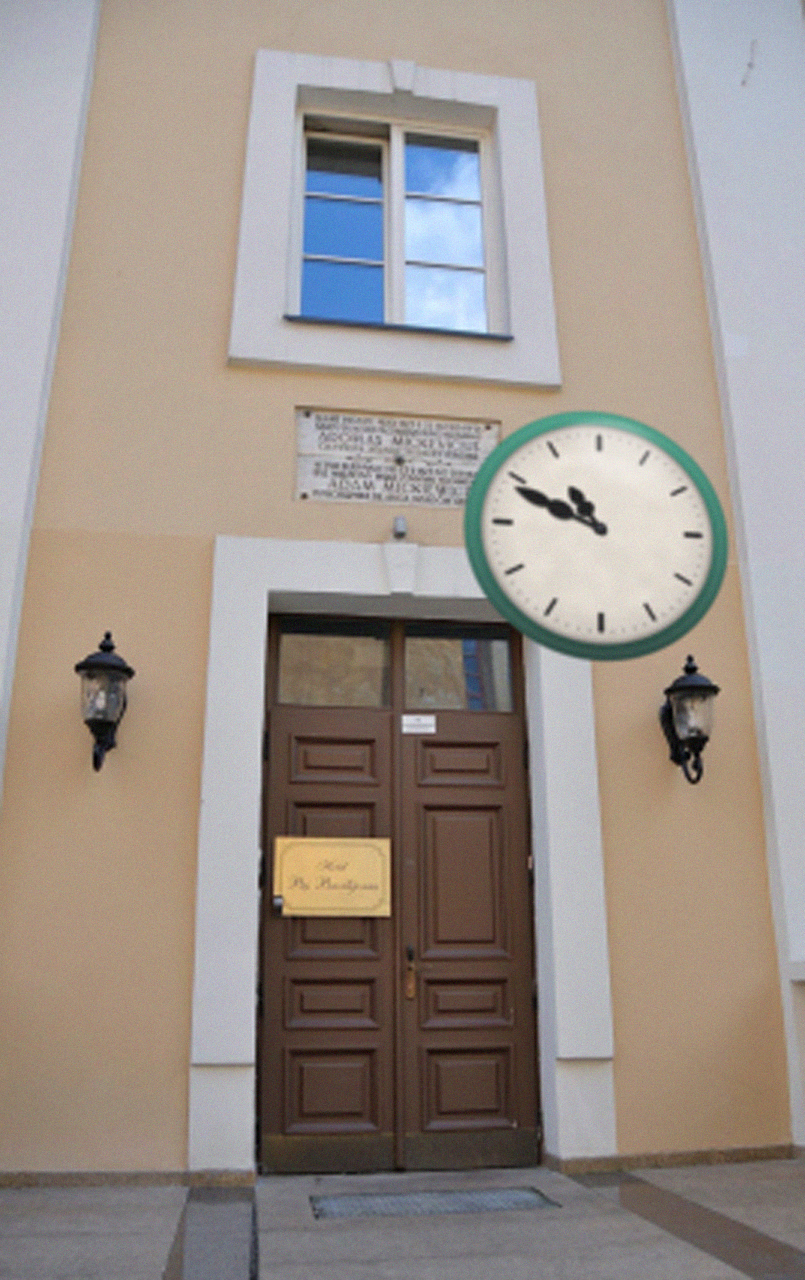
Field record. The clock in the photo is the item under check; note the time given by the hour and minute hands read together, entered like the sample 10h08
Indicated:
10h49
